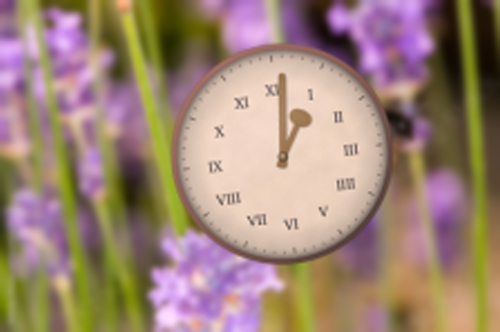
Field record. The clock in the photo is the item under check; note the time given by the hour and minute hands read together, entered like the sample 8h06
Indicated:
1h01
